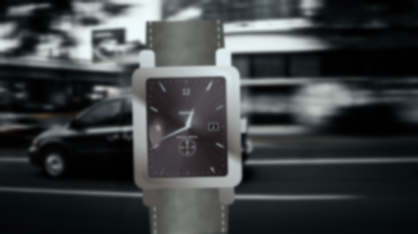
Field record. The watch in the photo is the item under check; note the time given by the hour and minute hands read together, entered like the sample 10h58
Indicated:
12h41
